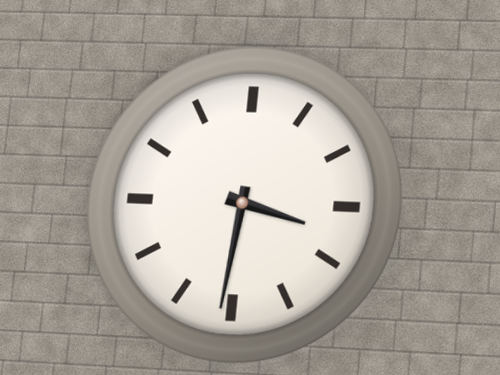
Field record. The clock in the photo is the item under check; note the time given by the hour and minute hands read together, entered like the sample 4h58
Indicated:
3h31
